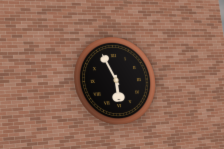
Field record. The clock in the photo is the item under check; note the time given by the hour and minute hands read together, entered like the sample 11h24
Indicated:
5h56
